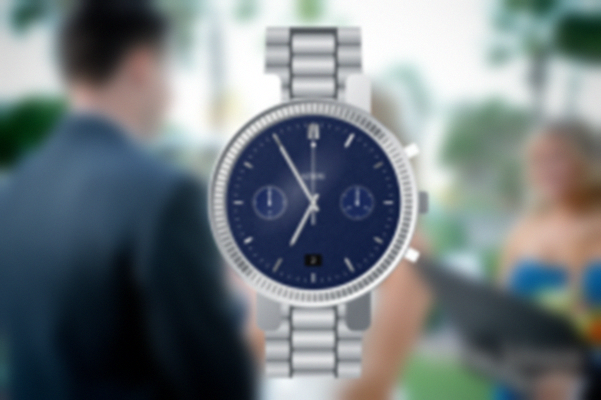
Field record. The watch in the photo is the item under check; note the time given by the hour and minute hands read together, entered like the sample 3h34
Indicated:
6h55
